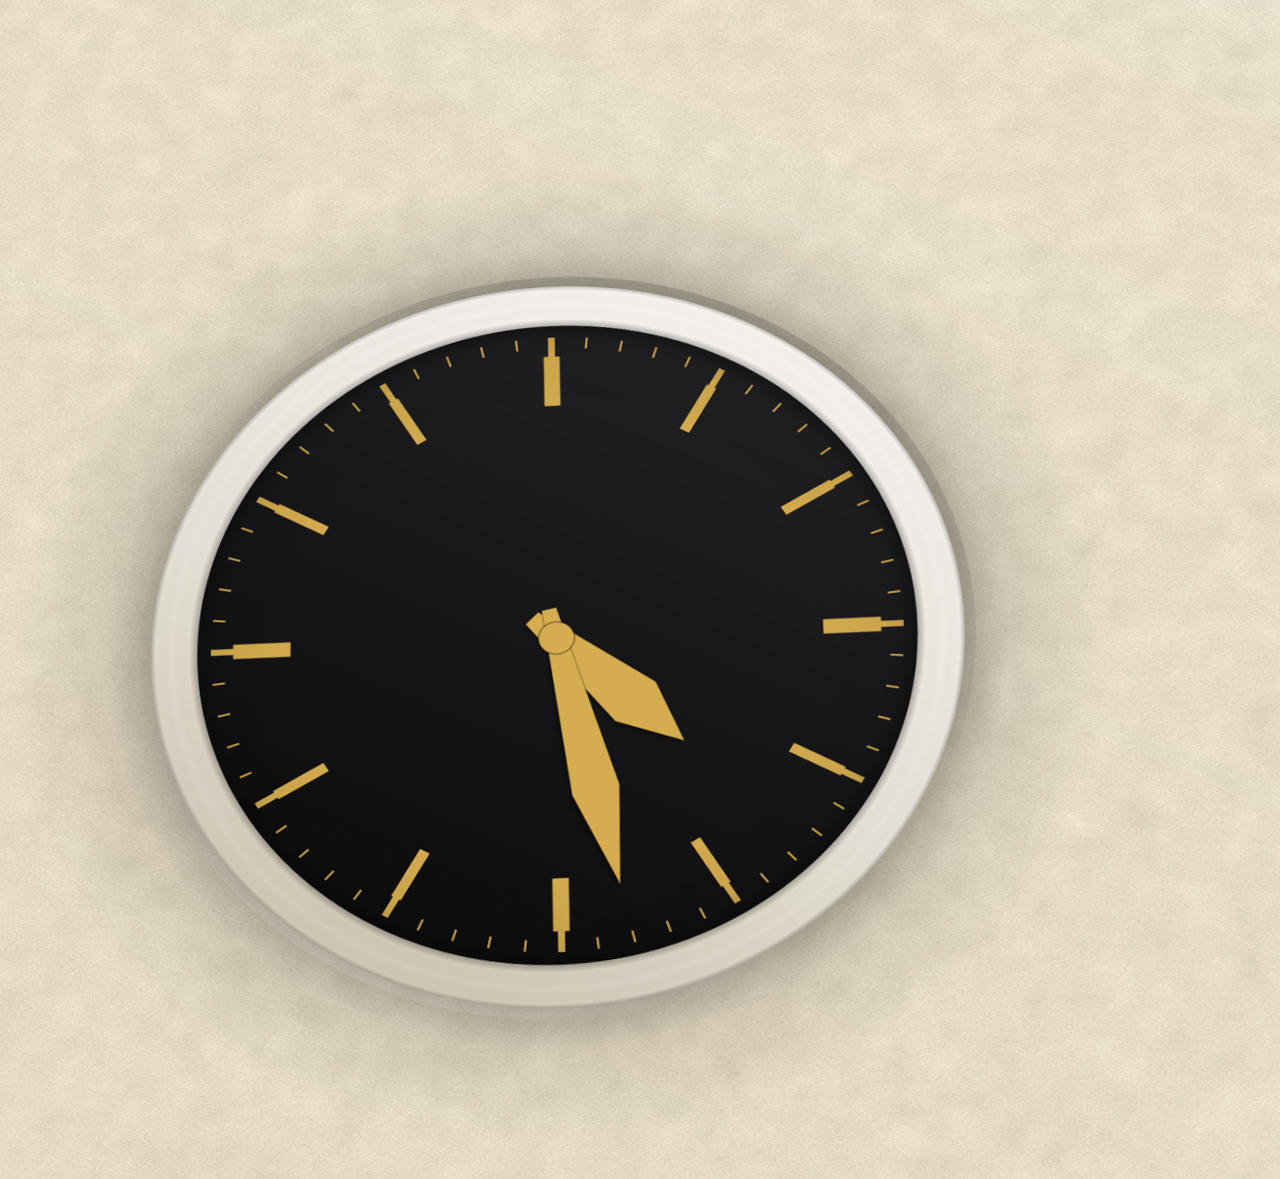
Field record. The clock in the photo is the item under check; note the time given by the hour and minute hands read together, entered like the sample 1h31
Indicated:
4h28
